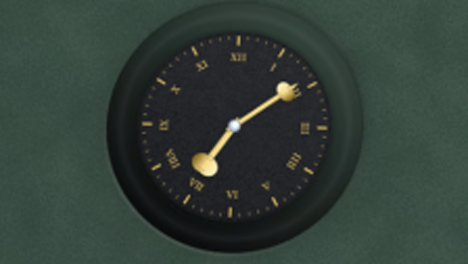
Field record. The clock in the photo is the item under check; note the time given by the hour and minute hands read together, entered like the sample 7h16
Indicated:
7h09
